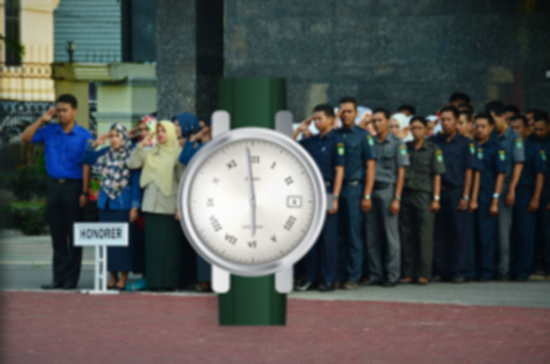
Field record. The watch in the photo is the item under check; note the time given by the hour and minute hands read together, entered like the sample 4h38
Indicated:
5h59
